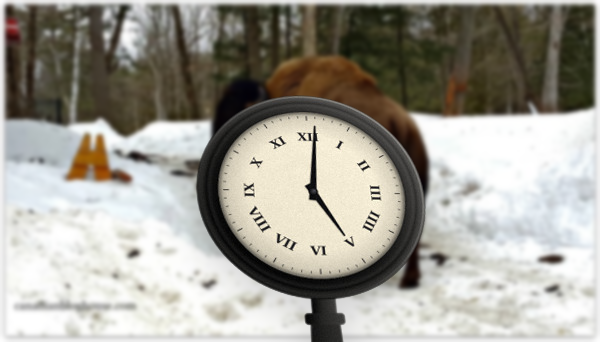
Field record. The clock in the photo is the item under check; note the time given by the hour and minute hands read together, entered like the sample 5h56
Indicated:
5h01
